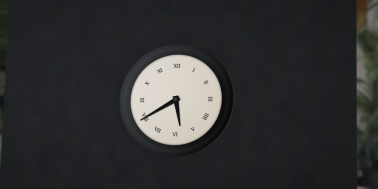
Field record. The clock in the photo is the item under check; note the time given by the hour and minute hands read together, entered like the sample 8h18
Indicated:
5h40
